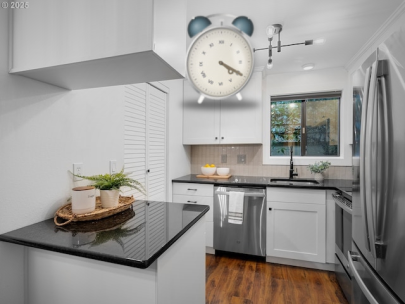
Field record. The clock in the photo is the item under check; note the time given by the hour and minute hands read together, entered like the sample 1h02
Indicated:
4h20
